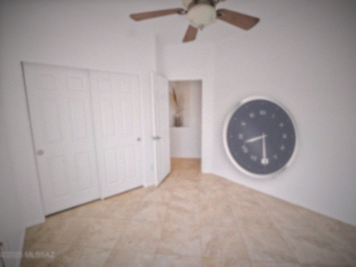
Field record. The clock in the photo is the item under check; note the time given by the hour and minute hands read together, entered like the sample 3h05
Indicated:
8h30
